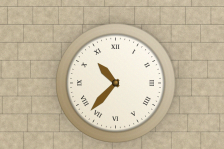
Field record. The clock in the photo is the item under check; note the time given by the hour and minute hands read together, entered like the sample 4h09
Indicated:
10h37
